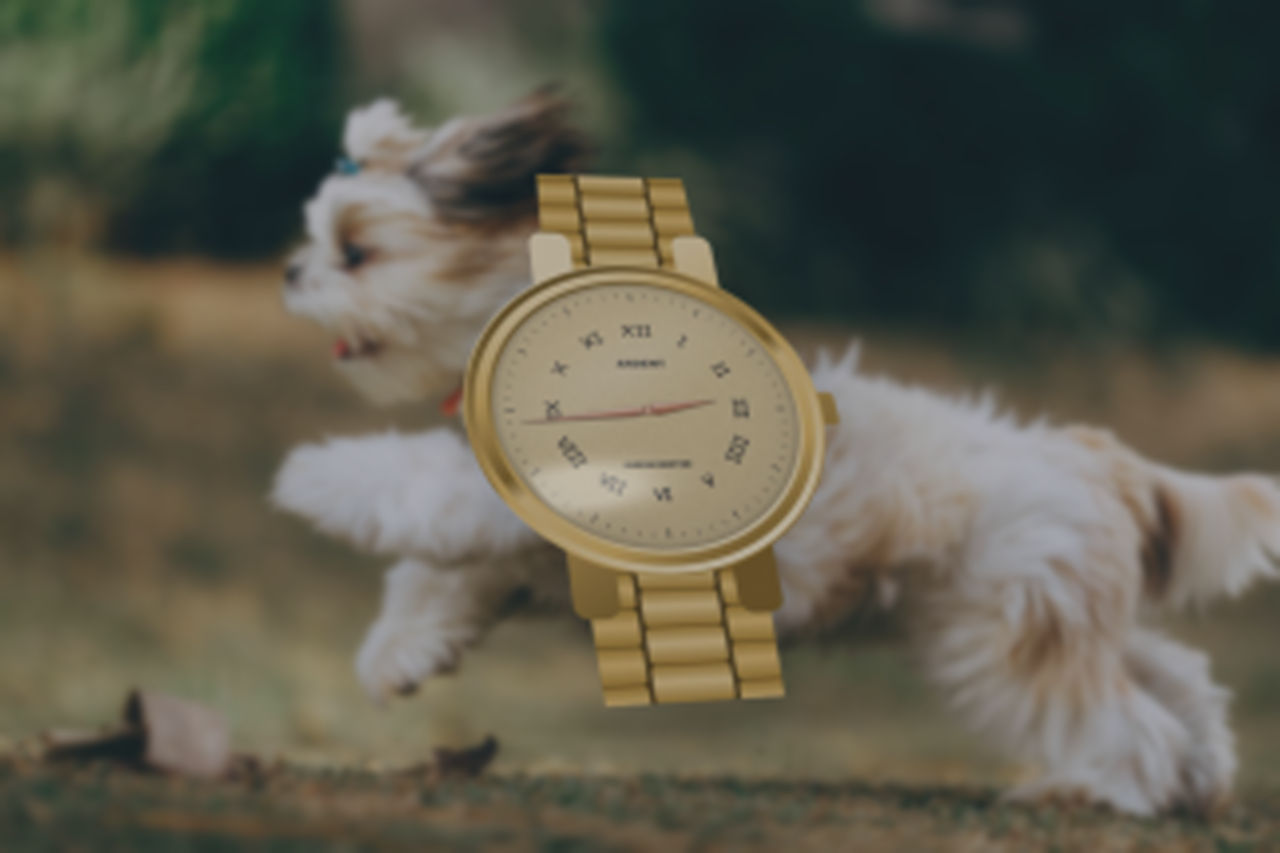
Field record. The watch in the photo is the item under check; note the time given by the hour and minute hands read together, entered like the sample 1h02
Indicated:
2h44
